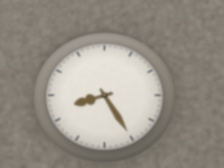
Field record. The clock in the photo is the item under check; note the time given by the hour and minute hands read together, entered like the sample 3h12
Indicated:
8h25
